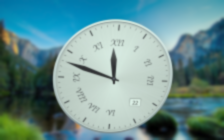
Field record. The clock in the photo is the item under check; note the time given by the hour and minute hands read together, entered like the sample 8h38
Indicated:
11h48
